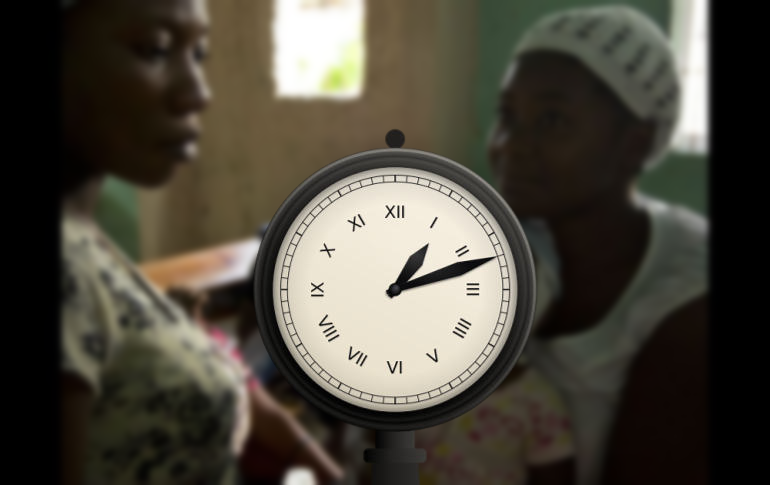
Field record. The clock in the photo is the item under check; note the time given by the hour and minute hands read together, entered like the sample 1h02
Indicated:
1h12
